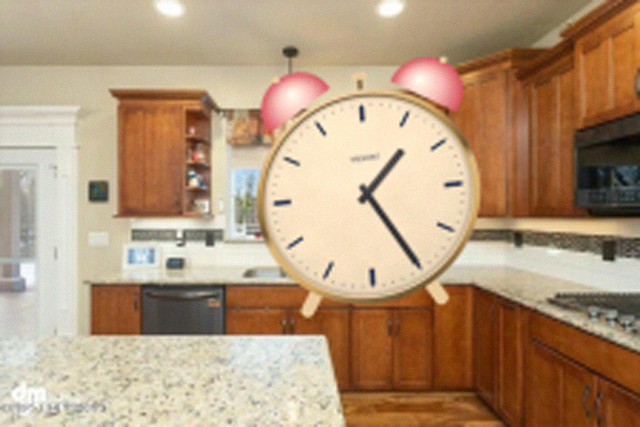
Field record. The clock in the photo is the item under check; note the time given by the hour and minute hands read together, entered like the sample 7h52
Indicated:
1h25
